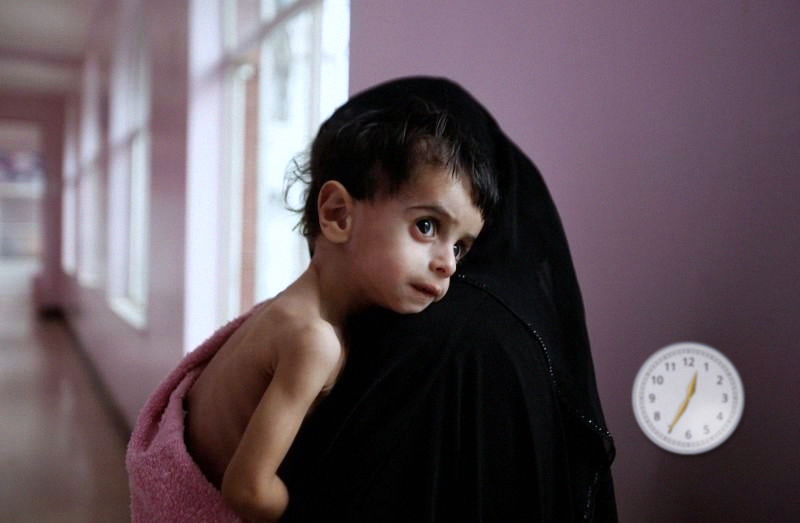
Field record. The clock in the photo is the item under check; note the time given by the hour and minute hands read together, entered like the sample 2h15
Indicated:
12h35
